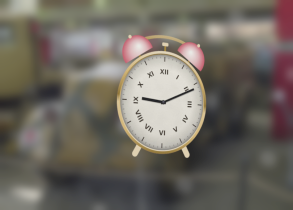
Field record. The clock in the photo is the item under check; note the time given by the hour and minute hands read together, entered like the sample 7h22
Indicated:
9h11
